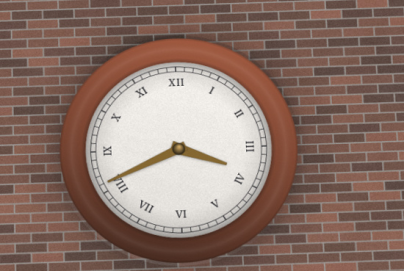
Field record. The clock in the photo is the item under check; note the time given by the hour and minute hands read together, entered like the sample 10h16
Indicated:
3h41
